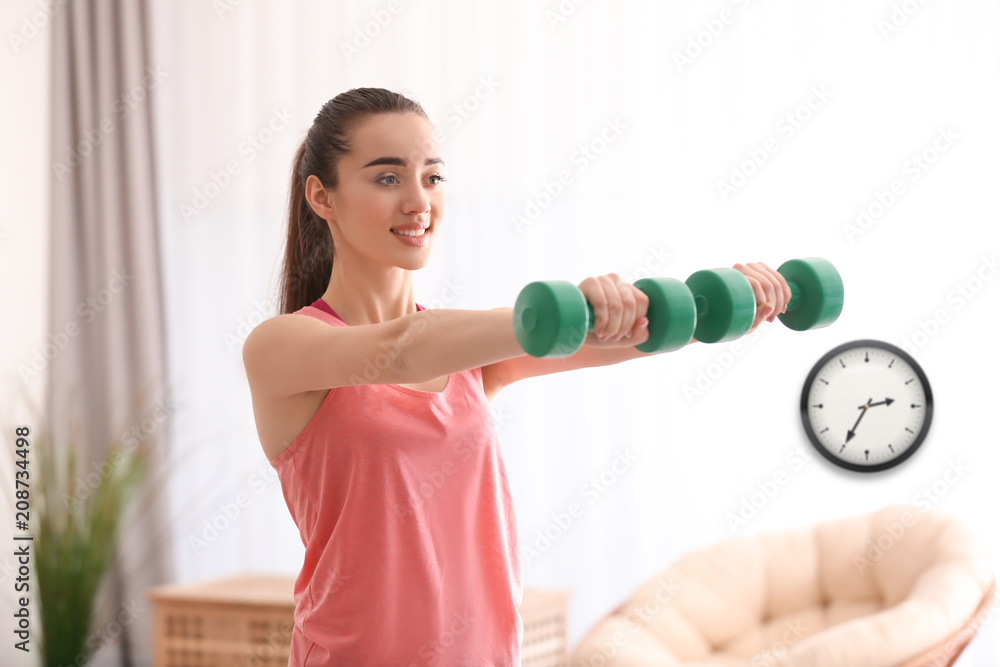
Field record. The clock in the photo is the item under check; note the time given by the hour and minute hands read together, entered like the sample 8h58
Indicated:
2h35
